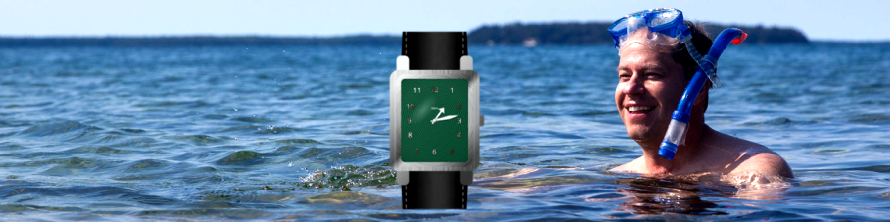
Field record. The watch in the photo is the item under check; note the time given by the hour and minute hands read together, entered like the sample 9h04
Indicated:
1h13
